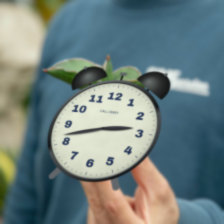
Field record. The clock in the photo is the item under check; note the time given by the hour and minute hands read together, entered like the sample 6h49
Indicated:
2h42
